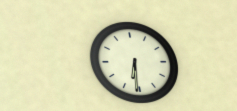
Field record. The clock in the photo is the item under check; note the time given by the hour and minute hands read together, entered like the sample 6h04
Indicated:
6h31
